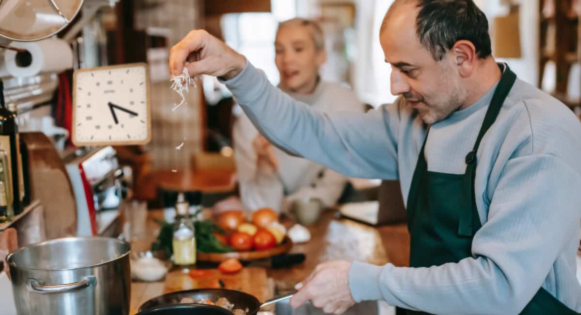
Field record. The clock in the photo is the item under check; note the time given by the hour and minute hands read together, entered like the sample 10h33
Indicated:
5h19
